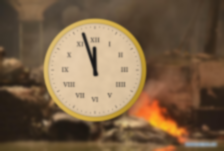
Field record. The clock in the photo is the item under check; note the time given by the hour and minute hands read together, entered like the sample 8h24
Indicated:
11h57
